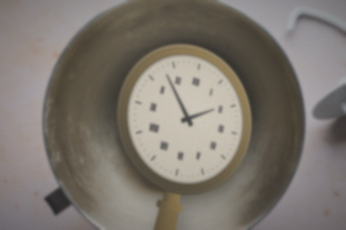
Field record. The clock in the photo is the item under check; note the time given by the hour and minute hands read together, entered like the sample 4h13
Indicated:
1h53
